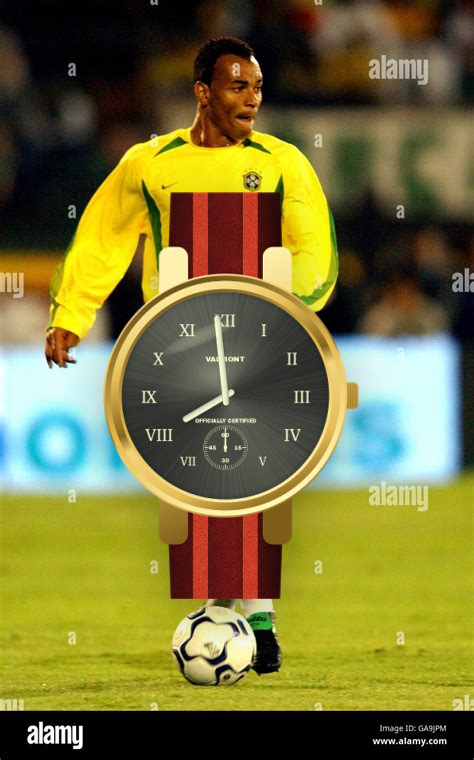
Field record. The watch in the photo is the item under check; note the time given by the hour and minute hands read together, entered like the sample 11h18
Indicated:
7h59
